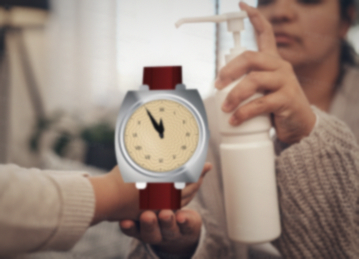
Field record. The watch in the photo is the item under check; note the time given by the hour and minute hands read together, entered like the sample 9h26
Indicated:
11h55
